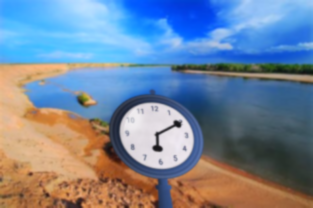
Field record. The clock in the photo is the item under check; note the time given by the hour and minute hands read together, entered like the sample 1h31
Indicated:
6h10
